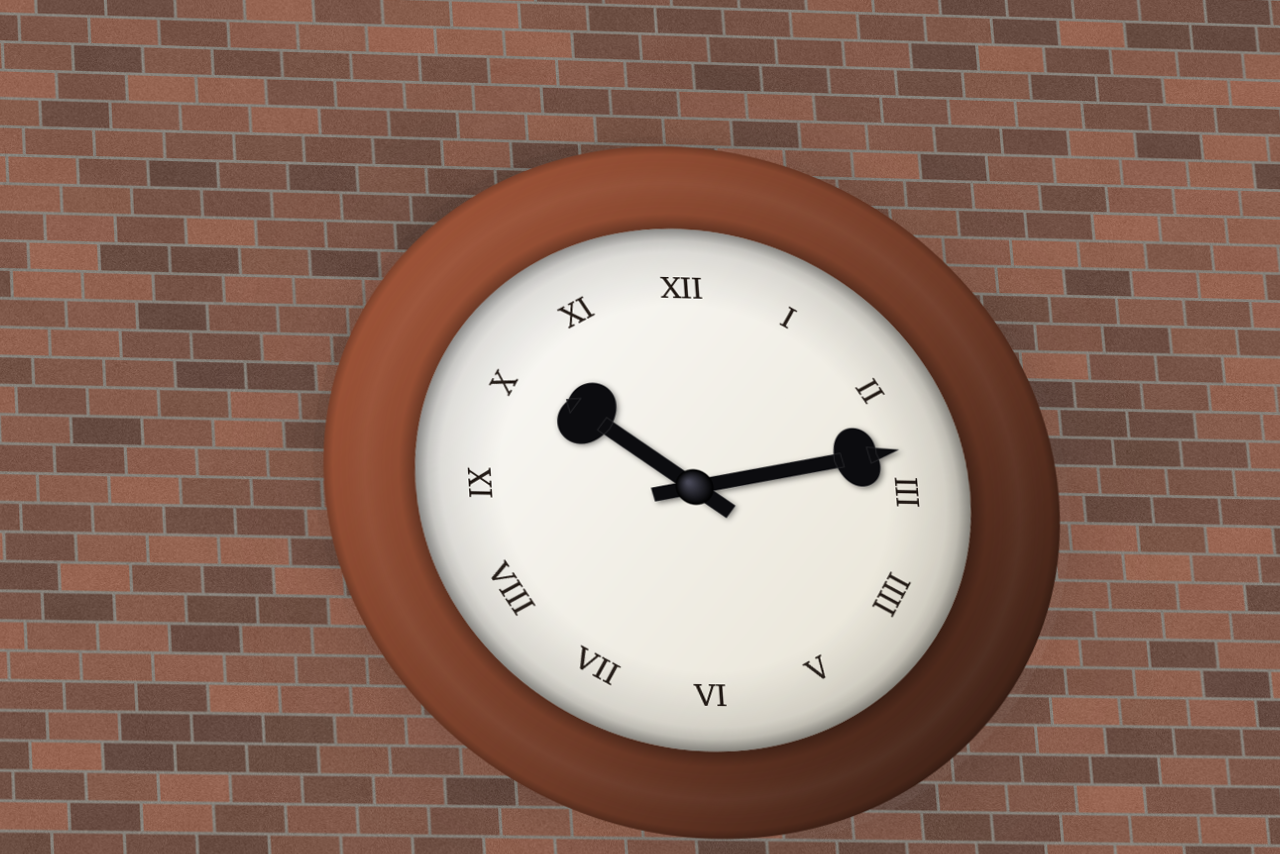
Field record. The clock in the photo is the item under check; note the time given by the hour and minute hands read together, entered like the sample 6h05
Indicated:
10h13
